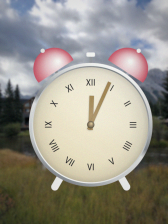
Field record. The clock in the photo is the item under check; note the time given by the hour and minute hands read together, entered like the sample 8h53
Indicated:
12h04
